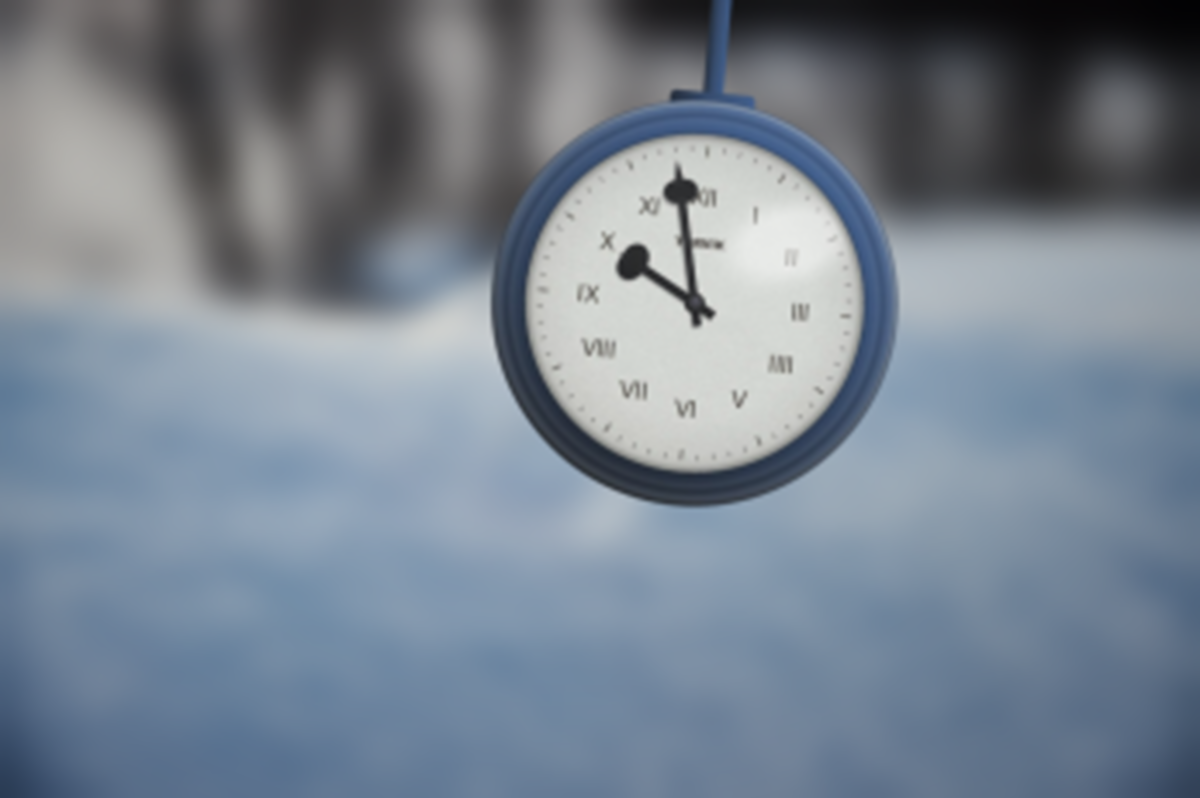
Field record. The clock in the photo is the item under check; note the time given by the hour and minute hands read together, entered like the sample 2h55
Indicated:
9h58
